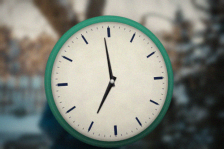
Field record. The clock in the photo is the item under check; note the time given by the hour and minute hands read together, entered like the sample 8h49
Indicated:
6h59
